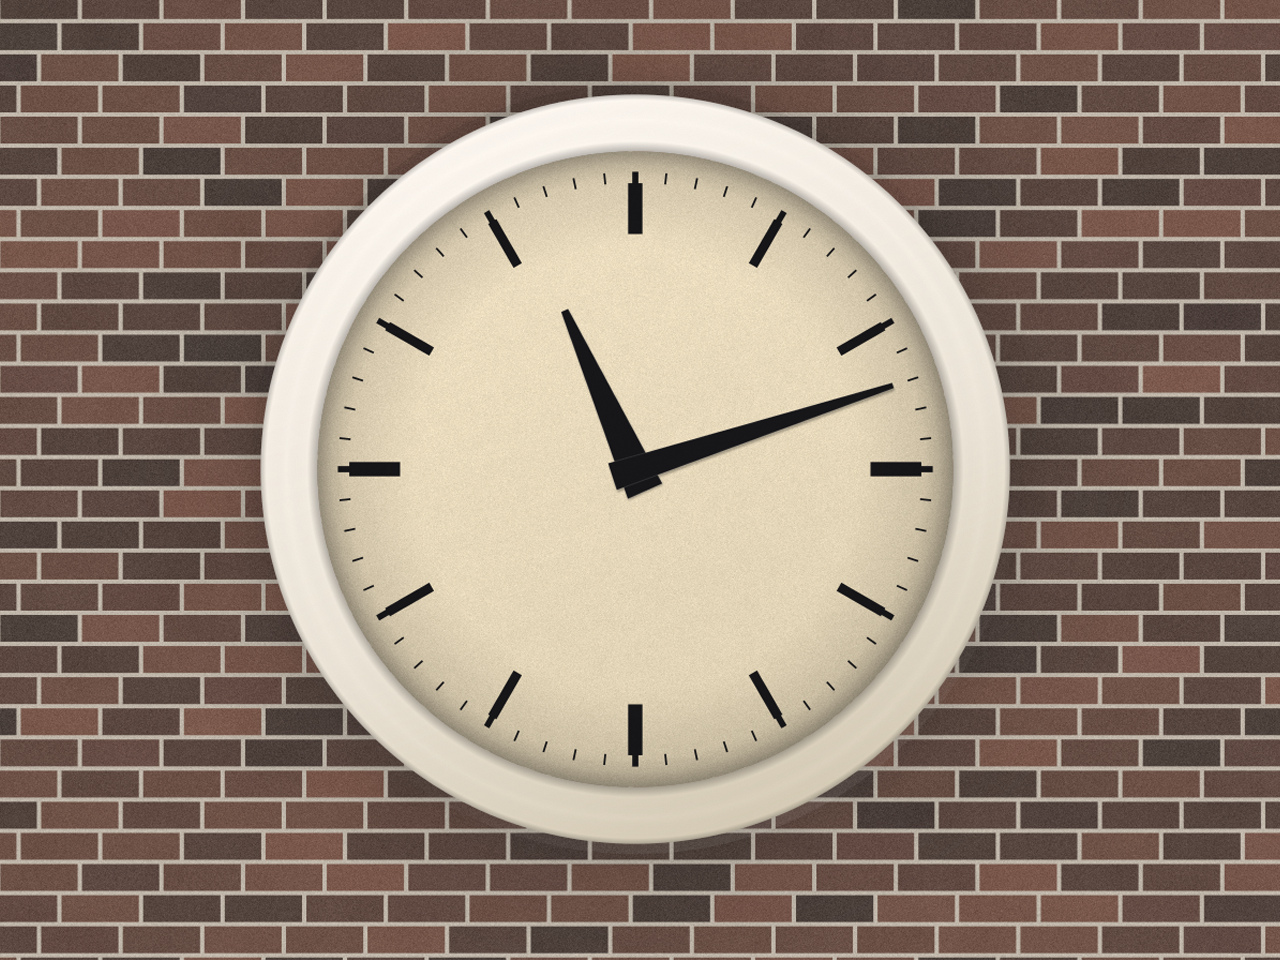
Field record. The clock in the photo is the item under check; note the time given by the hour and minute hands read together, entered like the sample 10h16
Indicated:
11h12
